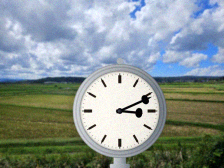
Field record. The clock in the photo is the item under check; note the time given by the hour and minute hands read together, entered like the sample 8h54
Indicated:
3h11
